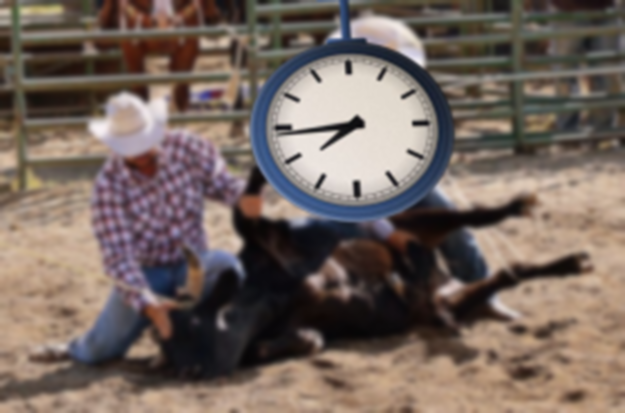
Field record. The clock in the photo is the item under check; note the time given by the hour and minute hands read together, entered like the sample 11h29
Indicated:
7h44
